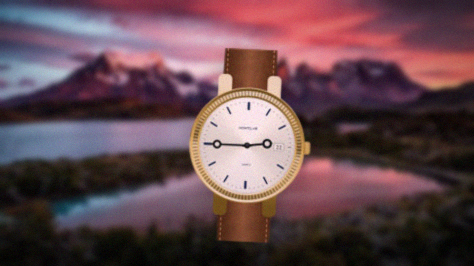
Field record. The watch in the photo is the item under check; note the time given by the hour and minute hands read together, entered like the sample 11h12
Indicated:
2h45
